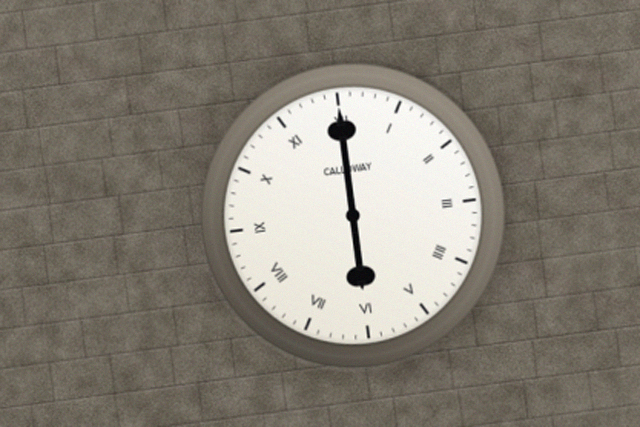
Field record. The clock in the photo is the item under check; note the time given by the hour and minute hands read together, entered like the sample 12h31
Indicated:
6h00
